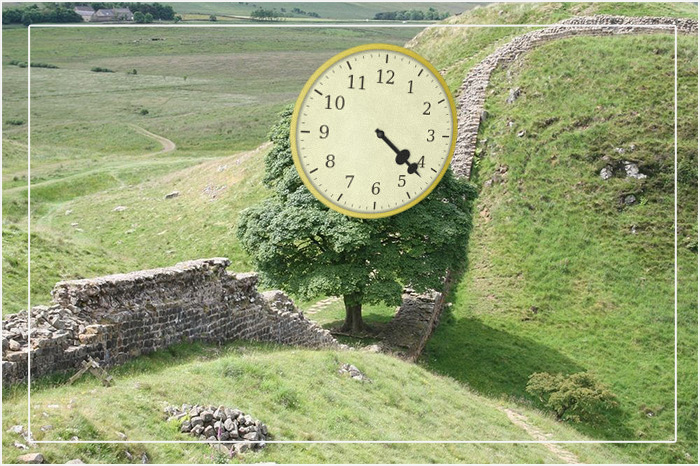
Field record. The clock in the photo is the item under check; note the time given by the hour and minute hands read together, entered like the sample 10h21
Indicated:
4h22
